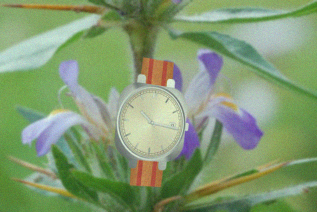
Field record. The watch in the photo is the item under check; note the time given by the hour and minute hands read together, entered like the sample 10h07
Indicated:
10h16
